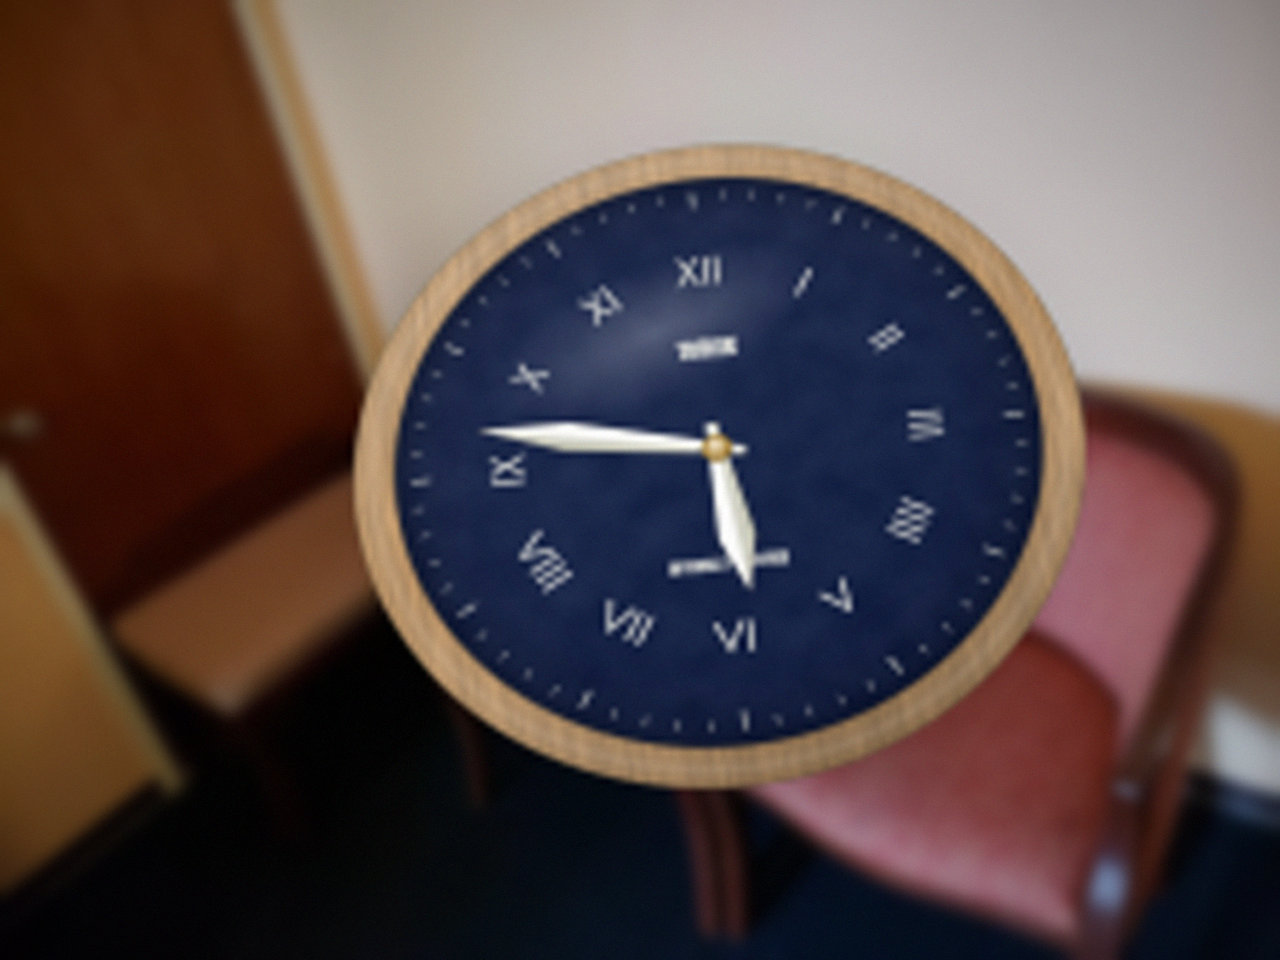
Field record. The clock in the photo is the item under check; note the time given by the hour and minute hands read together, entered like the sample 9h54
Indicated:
5h47
